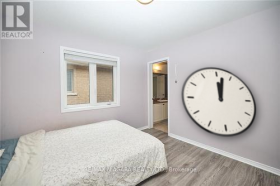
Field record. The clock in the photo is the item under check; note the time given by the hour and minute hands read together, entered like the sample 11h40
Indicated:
12h02
